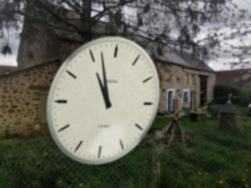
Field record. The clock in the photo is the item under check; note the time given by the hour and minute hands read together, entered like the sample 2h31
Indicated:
10h57
